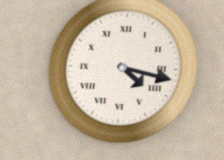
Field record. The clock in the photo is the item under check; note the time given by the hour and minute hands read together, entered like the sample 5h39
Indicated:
4h17
